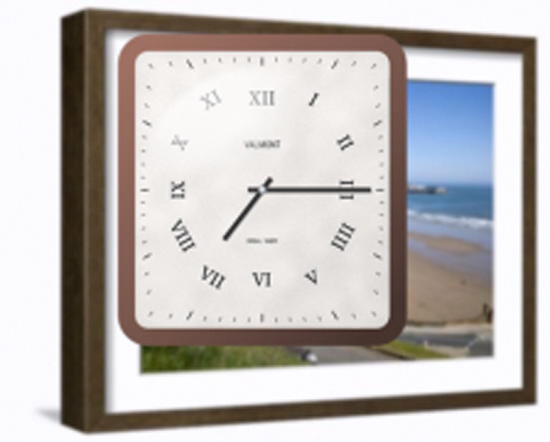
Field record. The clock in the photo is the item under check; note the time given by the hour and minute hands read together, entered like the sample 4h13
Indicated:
7h15
